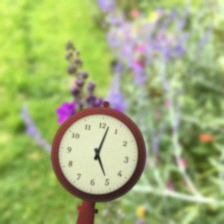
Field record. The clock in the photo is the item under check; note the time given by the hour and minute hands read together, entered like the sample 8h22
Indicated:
5h02
